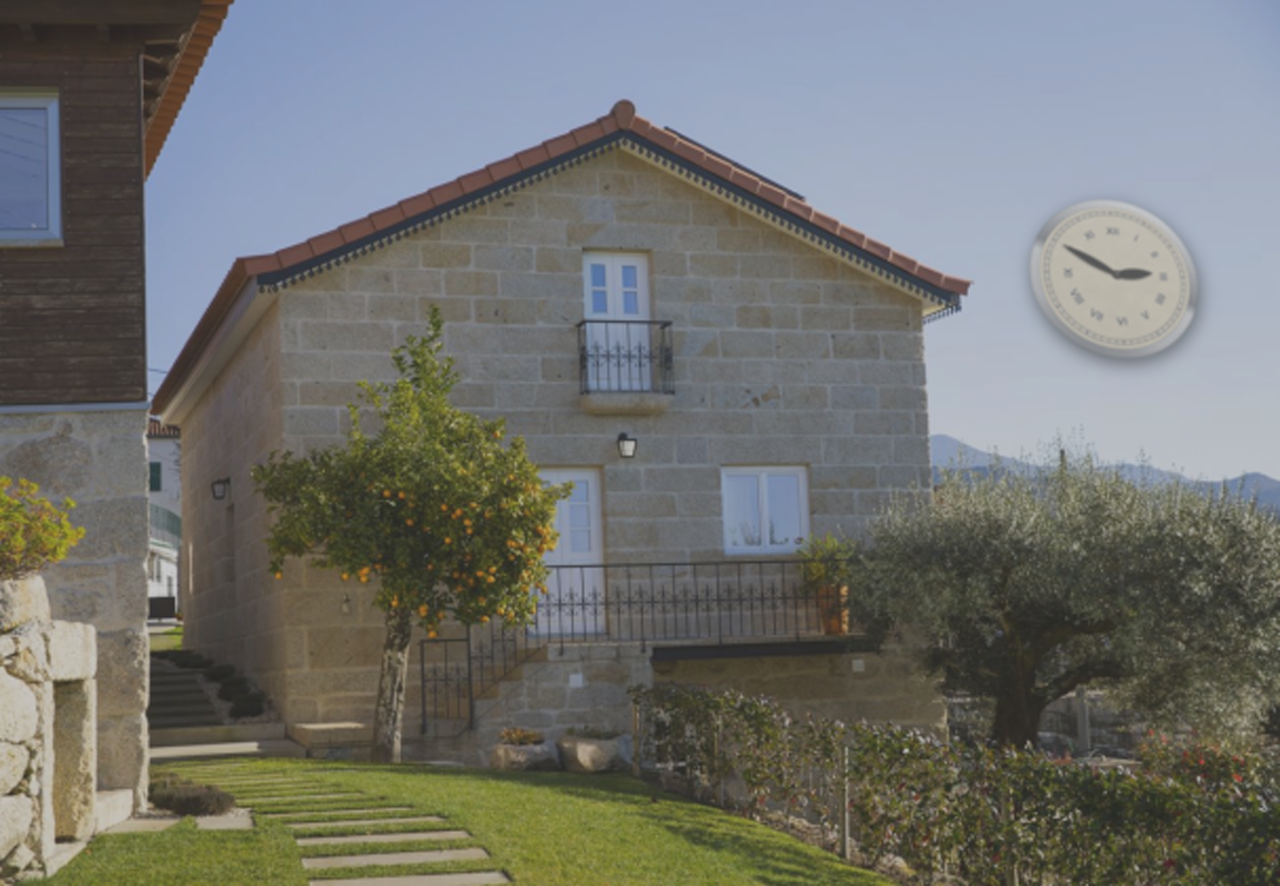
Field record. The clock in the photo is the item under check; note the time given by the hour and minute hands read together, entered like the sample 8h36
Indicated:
2h50
